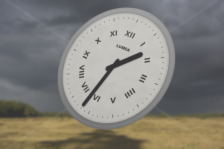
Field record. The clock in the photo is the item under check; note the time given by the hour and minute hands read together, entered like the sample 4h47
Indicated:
1h32
